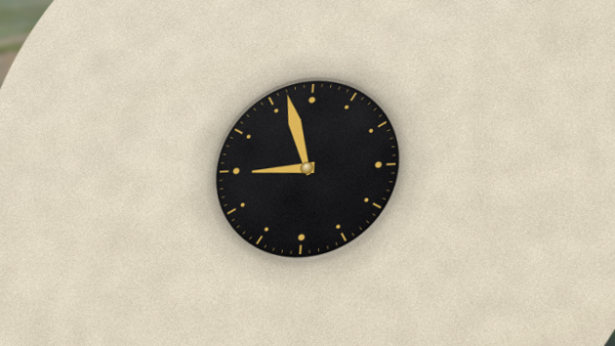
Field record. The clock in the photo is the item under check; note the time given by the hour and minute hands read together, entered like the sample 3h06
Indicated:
8h57
